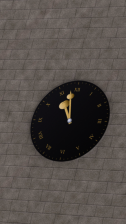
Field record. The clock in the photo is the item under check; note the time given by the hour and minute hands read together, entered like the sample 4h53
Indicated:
10h58
